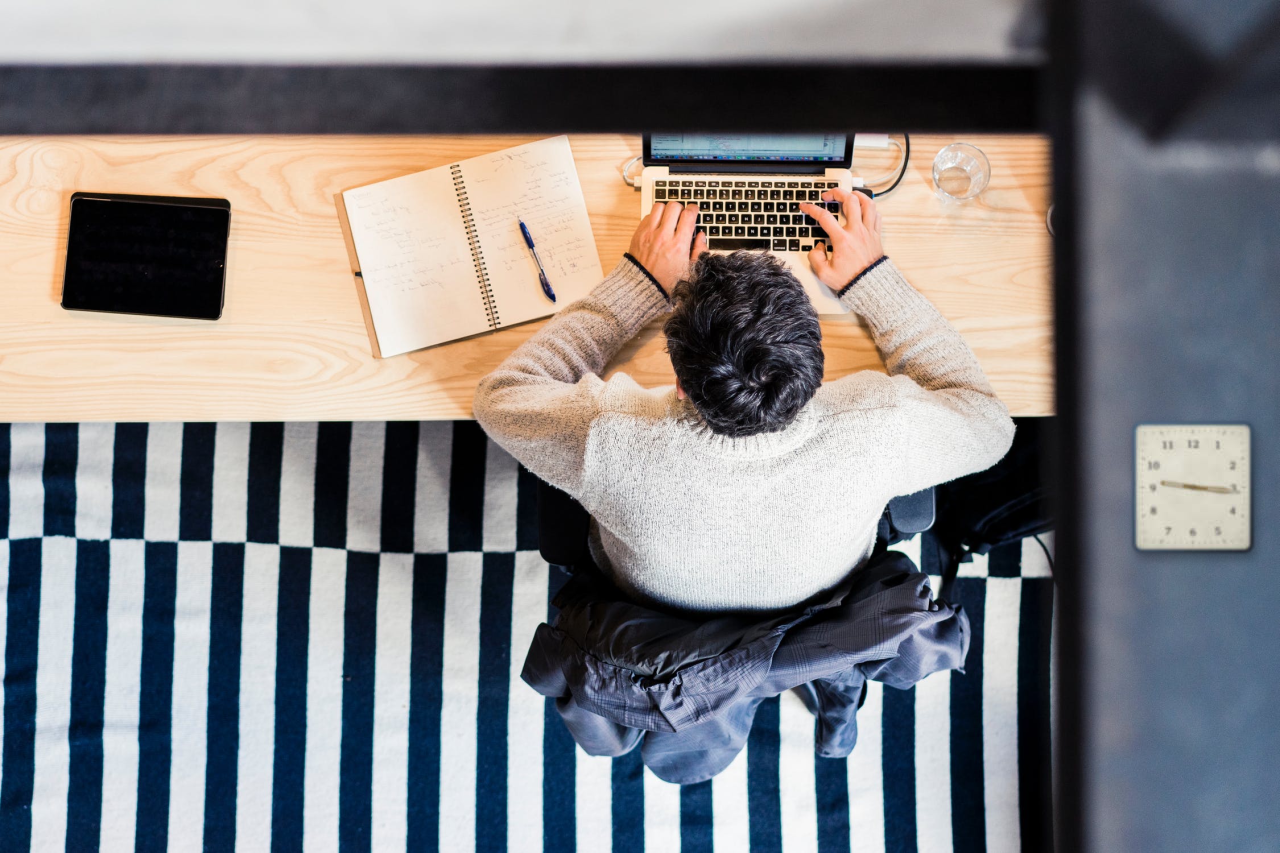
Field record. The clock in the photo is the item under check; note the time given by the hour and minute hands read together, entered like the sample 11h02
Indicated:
9h16
